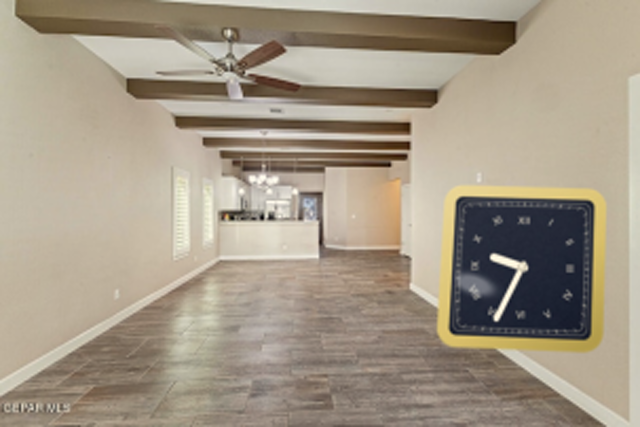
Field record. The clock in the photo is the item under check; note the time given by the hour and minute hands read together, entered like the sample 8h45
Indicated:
9h34
